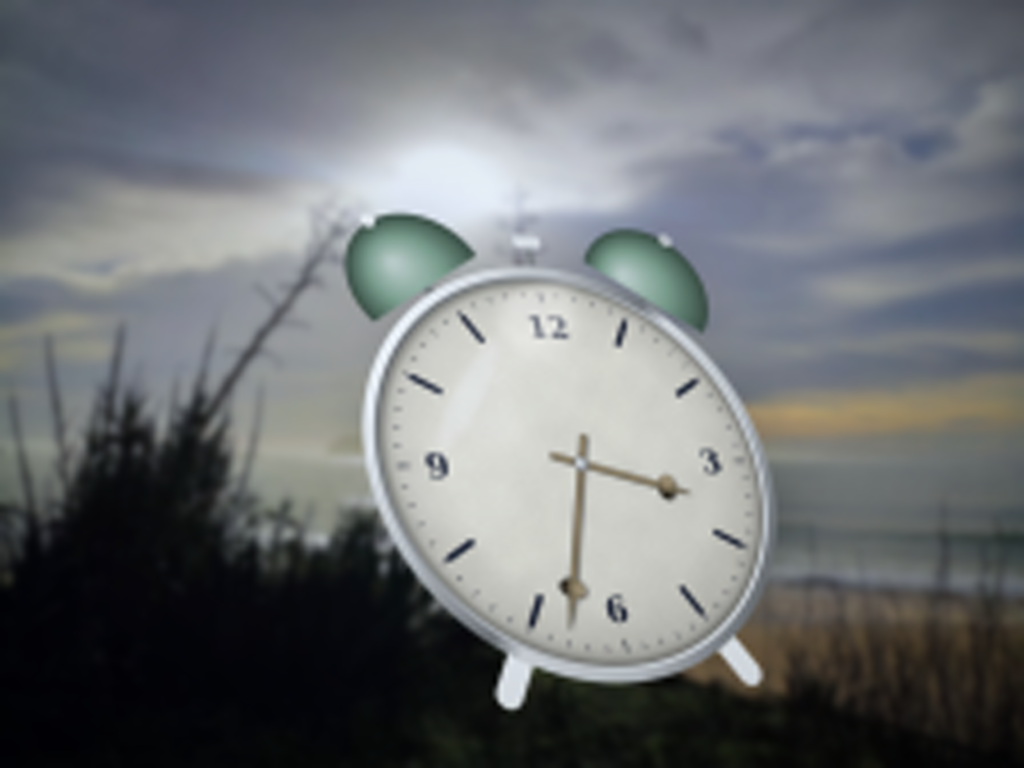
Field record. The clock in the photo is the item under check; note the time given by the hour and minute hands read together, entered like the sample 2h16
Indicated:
3h33
